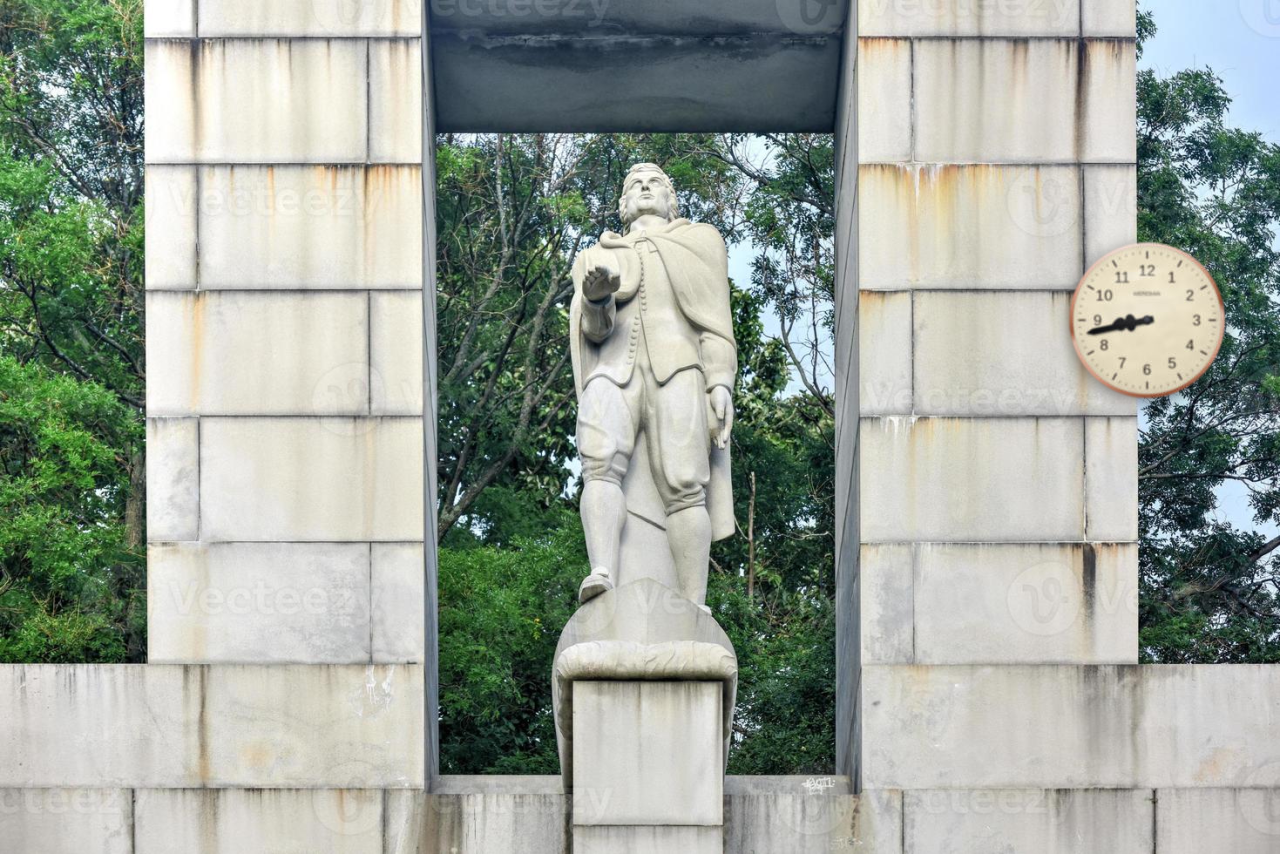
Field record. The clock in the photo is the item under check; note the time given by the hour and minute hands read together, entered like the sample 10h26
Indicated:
8h43
